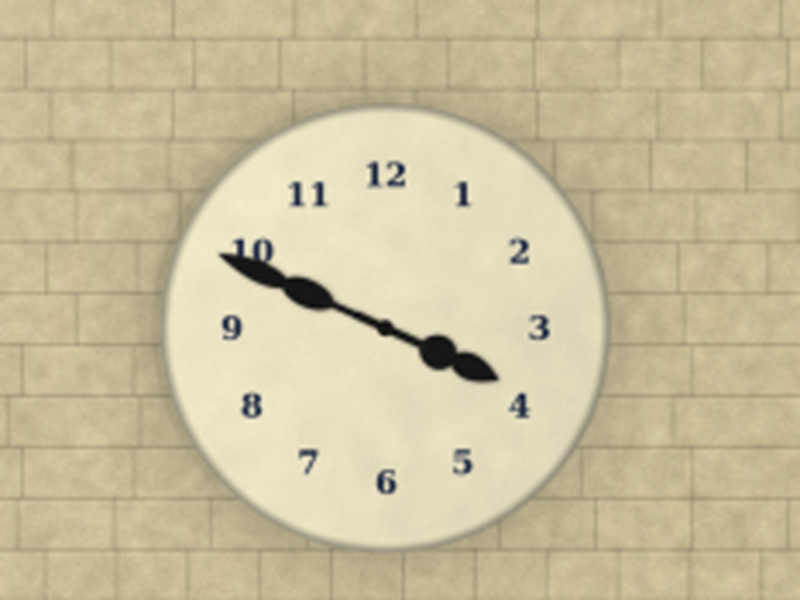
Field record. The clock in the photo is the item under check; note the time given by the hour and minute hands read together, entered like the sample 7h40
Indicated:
3h49
